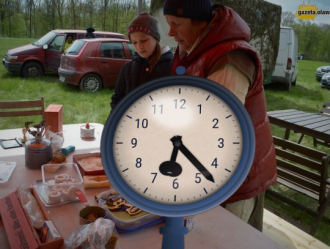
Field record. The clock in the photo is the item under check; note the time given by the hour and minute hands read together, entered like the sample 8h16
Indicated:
6h23
